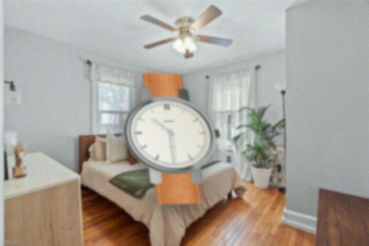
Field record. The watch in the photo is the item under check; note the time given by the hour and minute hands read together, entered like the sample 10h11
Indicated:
10h30
